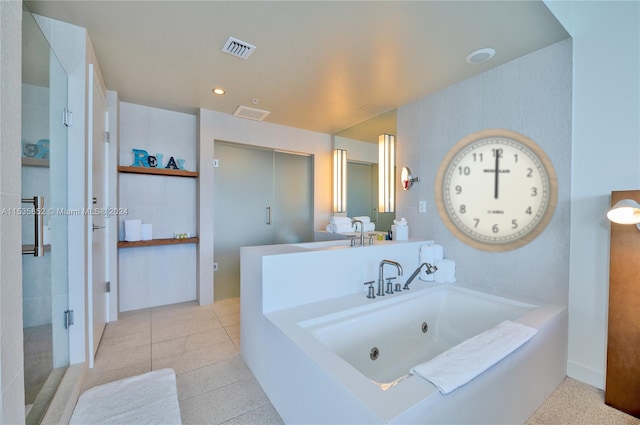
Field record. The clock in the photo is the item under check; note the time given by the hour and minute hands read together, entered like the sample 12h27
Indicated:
12h00
